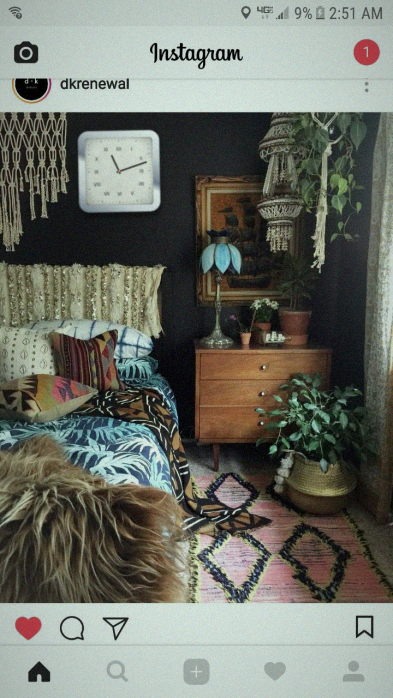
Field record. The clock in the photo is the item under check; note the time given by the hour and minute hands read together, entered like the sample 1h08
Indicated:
11h12
